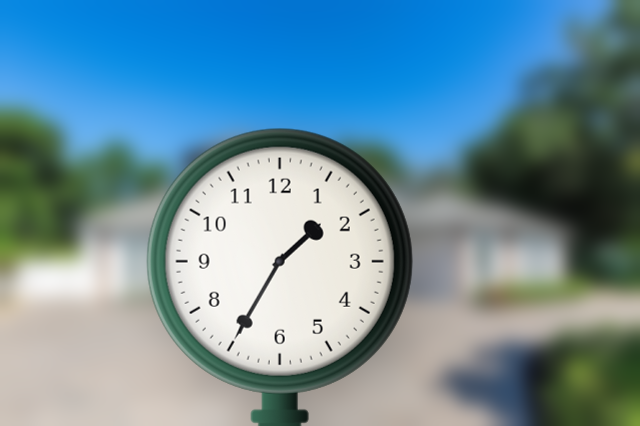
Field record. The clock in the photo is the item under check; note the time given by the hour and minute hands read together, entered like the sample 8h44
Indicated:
1h35
